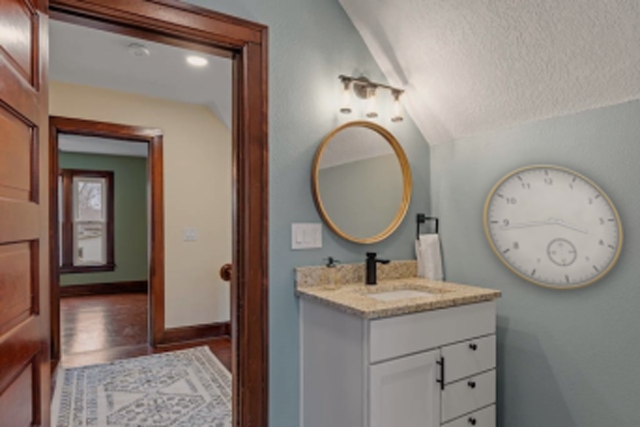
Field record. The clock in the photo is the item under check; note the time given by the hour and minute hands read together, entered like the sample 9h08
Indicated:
3h44
